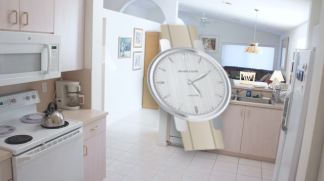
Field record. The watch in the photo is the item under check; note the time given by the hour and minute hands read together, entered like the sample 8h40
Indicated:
5h10
